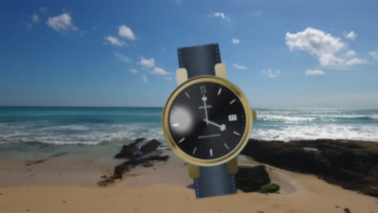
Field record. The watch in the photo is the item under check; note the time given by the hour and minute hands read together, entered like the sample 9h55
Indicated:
4h00
